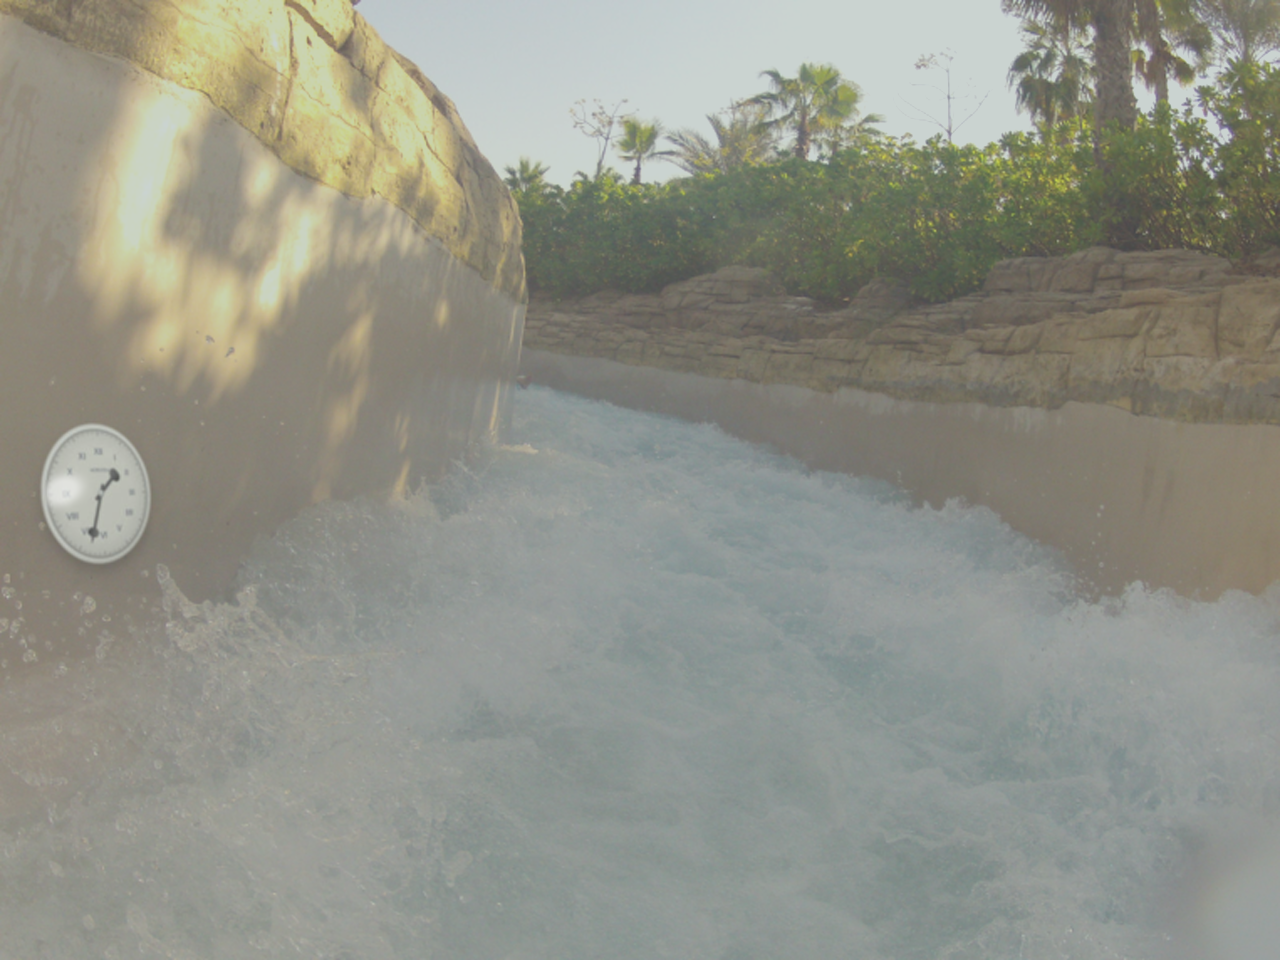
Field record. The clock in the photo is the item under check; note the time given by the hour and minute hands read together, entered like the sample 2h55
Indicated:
1h33
